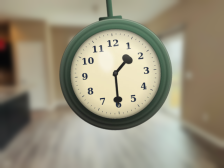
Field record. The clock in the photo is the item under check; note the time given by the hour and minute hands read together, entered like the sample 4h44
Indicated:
1h30
